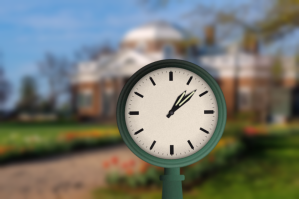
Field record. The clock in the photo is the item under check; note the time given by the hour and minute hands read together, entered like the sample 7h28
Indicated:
1h08
